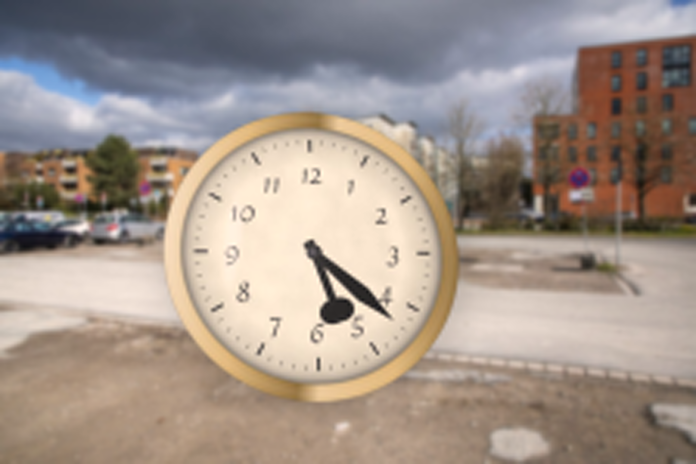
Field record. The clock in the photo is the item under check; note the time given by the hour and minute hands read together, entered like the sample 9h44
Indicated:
5h22
